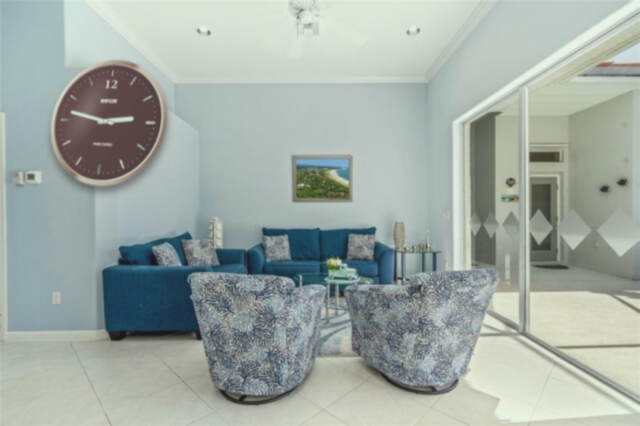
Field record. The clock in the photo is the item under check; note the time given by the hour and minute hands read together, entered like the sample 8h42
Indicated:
2h47
